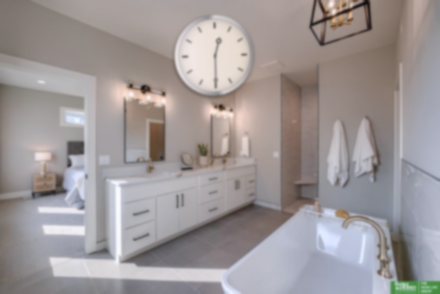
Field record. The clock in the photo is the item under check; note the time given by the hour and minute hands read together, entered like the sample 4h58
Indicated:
12h30
